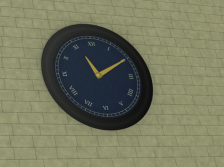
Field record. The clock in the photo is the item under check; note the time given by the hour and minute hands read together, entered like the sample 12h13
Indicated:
11h10
